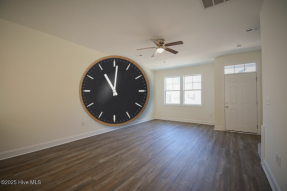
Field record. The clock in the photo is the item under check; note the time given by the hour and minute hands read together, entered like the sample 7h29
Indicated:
11h01
